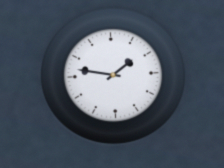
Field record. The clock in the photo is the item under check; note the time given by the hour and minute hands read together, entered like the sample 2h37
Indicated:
1h47
